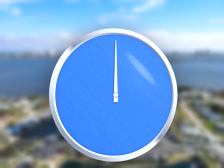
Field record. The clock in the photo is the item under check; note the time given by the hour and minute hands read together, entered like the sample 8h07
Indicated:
12h00
